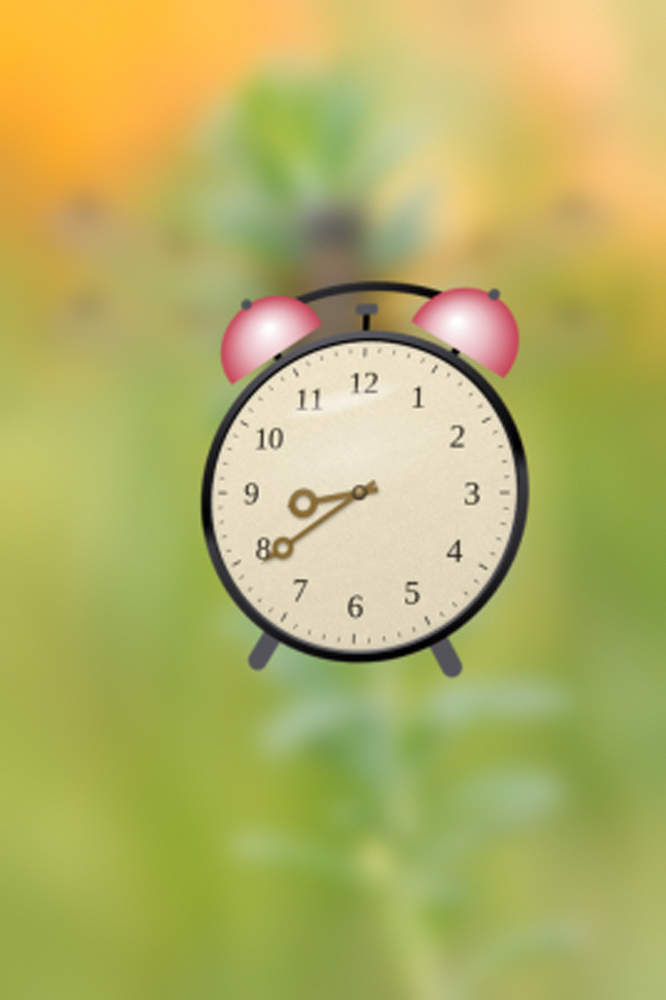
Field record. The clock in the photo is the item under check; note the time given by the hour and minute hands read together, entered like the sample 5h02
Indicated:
8h39
